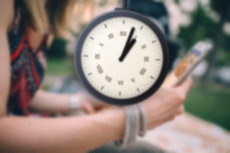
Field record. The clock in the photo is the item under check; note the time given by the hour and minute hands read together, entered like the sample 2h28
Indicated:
1h03
